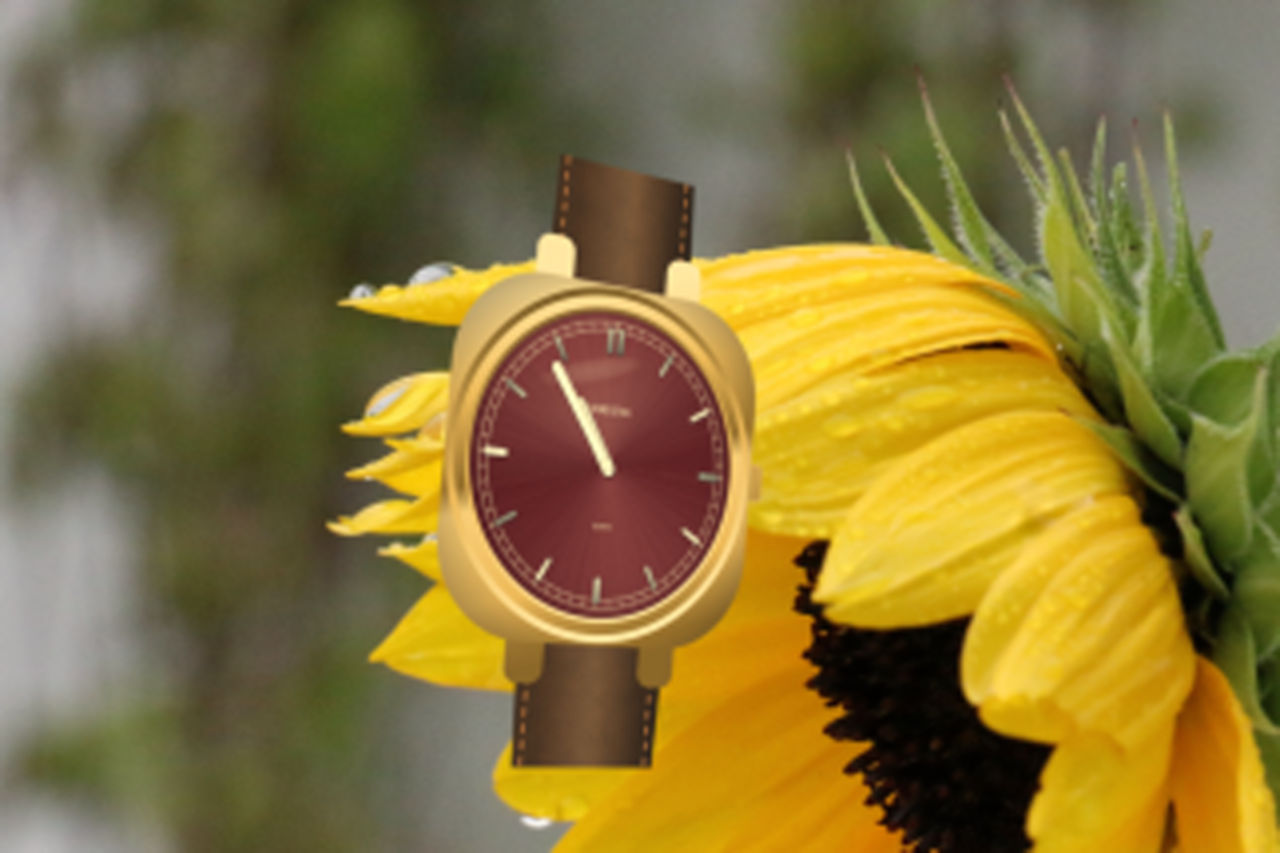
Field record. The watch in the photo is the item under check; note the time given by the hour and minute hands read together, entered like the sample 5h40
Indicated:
10h54
